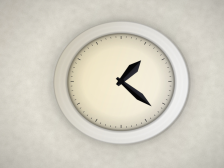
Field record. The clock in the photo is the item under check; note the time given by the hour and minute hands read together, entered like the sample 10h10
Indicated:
1h22
